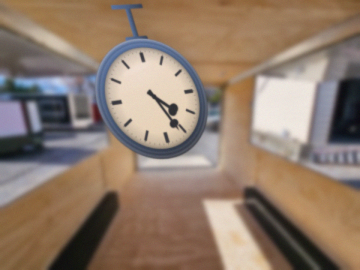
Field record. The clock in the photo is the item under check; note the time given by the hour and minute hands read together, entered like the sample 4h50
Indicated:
4h26
